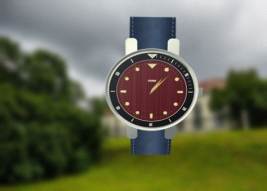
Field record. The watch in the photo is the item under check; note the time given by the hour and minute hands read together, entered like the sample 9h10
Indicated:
1h07
